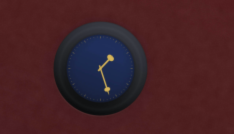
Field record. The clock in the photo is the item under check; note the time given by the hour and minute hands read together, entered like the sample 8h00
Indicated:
1h27
